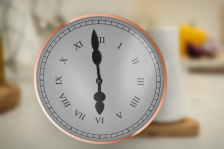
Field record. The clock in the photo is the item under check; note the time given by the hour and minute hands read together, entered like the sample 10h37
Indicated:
5h59
